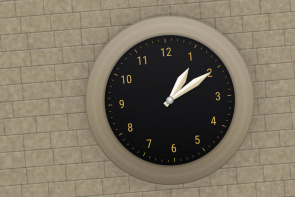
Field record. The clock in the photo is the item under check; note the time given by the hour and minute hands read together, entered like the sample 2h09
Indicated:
1h10
